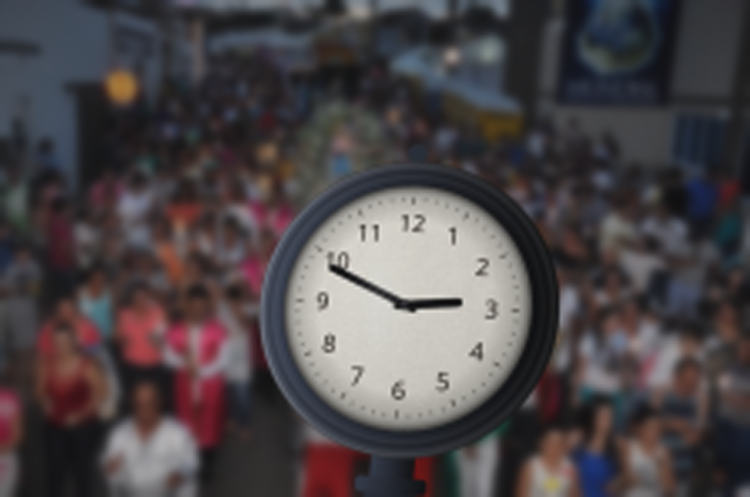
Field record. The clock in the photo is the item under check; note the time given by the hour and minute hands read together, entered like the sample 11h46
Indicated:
2h49
